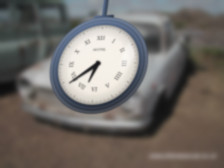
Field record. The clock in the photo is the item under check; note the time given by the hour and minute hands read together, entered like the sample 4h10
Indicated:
6h39
